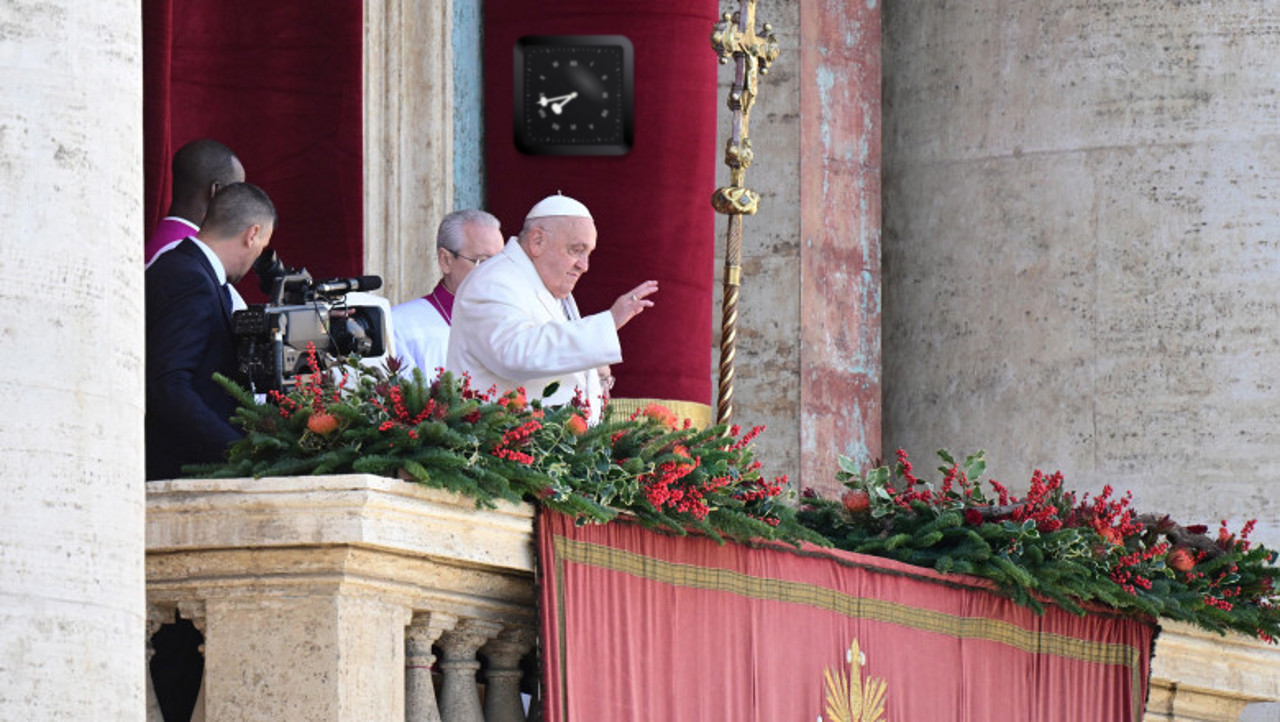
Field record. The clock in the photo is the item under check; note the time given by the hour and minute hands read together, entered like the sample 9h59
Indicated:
7h43
